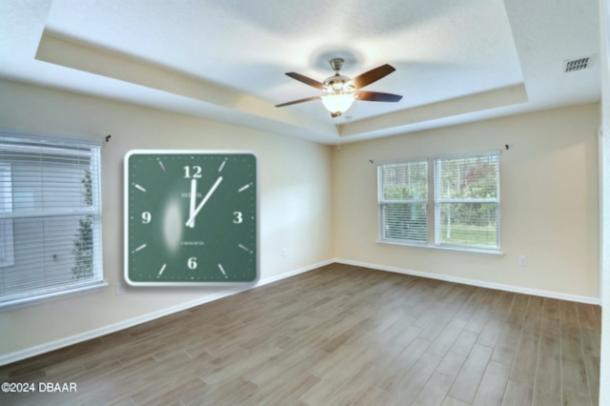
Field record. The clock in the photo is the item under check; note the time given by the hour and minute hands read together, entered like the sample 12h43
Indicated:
12h06
